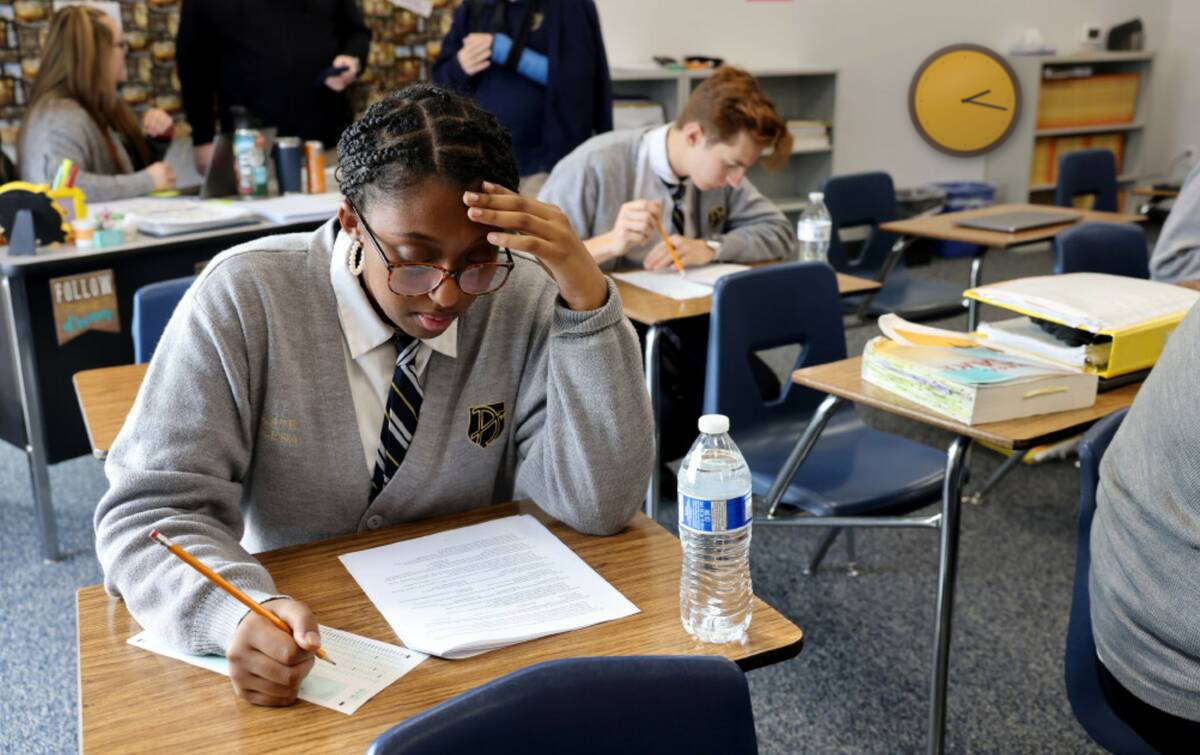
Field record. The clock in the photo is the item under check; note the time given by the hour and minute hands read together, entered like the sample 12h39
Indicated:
2h17
